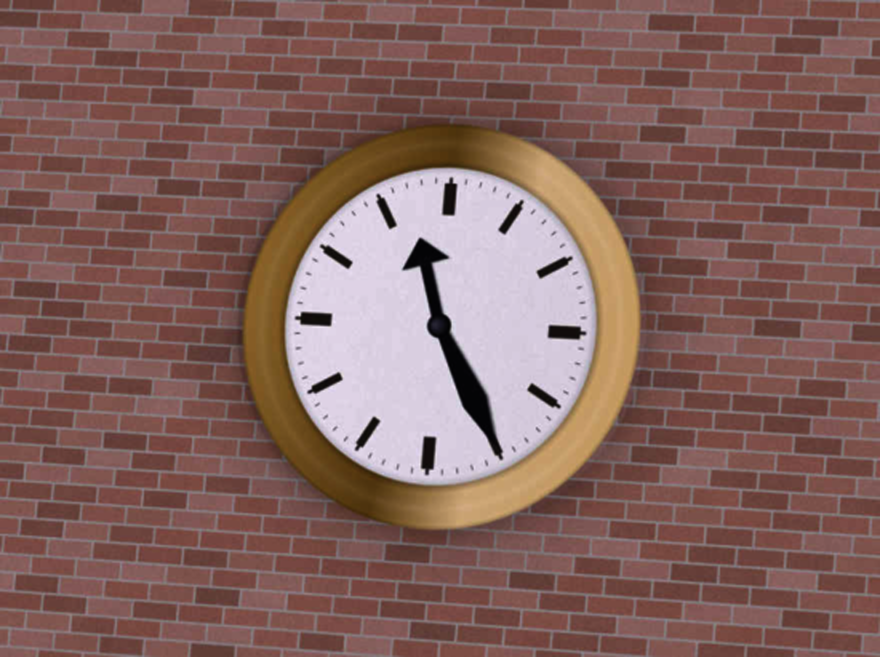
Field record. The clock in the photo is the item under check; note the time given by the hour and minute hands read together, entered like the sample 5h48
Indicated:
11h25
